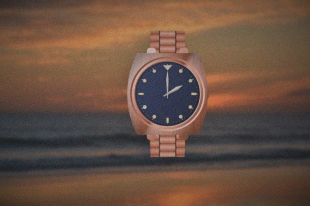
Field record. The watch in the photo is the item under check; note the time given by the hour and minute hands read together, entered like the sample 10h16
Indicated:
2h00
